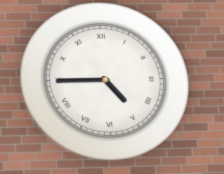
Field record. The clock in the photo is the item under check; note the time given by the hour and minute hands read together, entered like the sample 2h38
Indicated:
4h45
